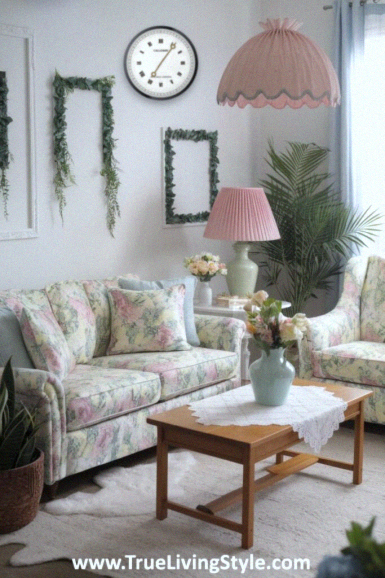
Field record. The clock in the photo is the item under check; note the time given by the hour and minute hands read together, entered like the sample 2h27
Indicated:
7h06
